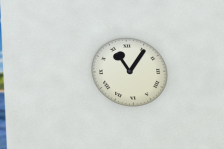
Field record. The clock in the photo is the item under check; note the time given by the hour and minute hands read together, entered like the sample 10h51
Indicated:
11h06
